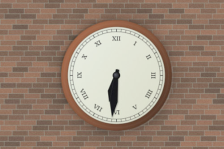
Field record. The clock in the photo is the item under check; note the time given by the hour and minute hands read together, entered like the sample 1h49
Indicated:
6h31
